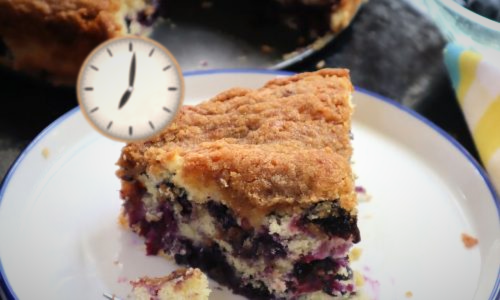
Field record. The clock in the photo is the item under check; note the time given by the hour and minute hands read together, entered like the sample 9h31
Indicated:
7h01
